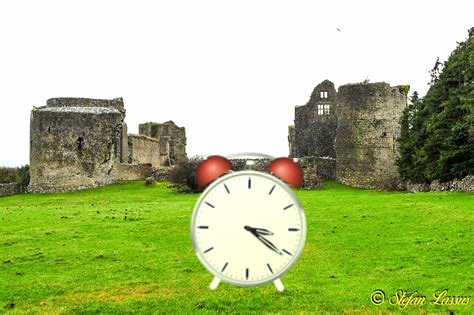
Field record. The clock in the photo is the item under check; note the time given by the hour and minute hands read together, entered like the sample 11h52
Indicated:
3h21
